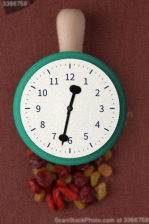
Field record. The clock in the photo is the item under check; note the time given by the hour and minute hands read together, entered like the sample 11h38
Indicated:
12h32
